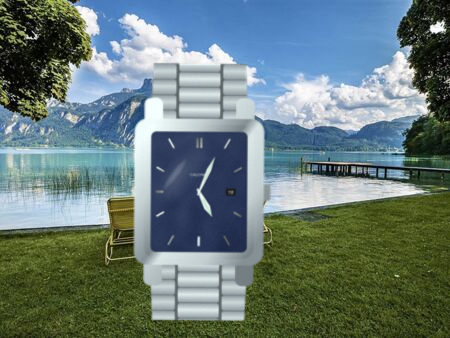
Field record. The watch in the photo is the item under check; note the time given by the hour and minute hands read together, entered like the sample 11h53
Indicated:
5h04
